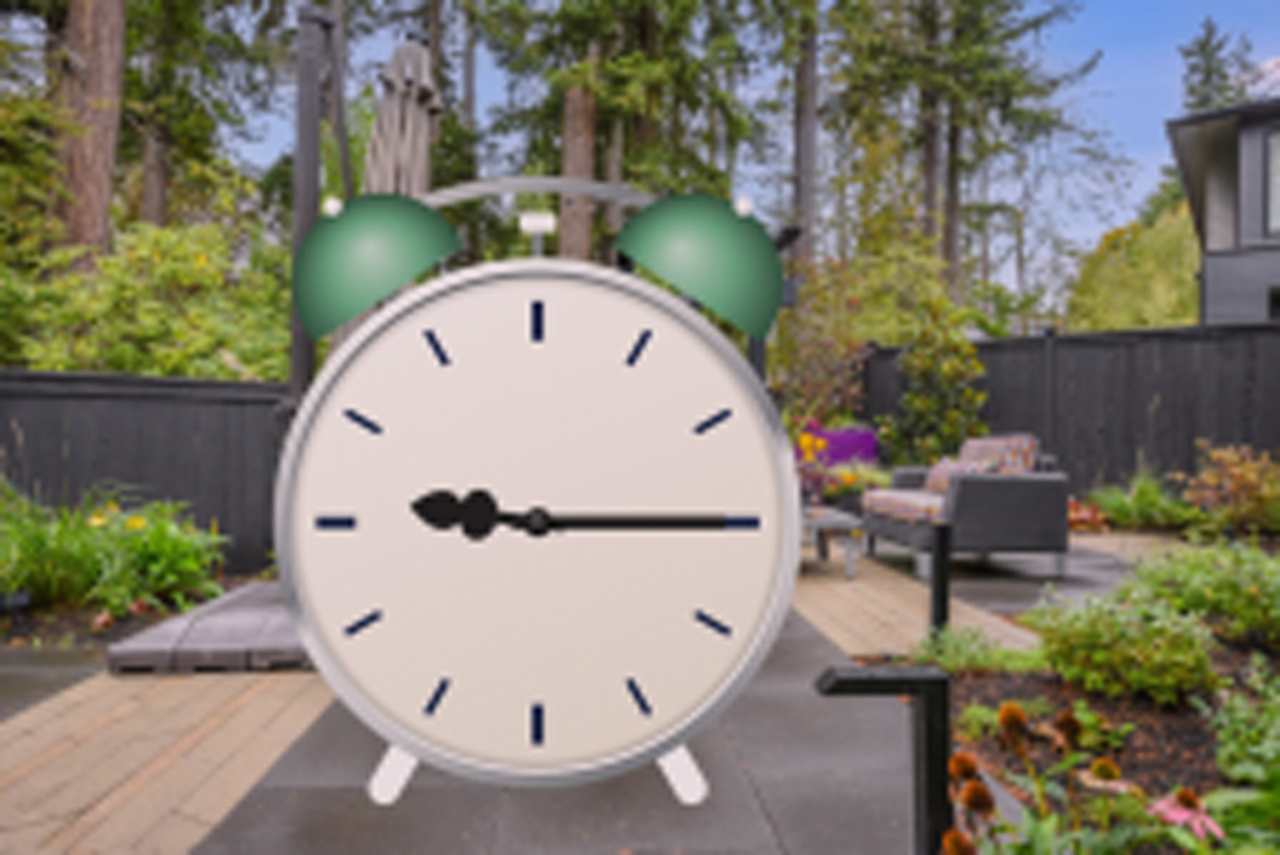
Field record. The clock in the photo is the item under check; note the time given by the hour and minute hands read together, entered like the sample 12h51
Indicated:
9h15
